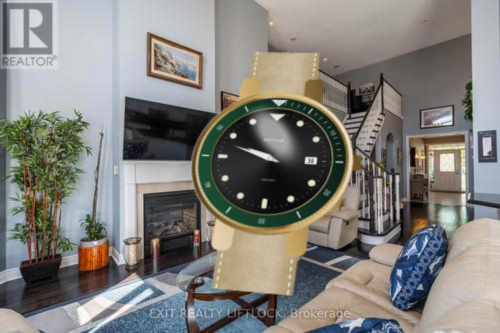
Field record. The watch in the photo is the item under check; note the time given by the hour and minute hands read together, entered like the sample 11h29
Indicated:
9h48
